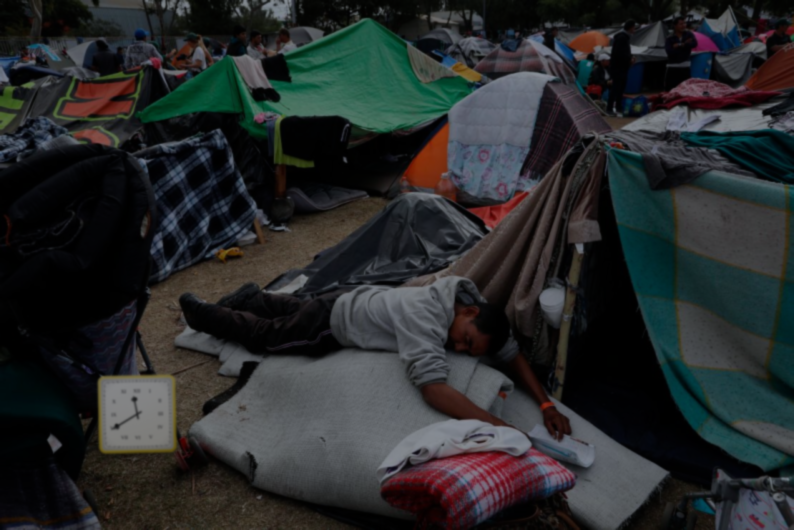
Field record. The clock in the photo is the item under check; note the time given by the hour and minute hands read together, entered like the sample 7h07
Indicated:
11h40
